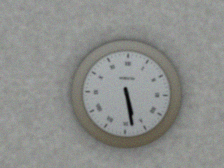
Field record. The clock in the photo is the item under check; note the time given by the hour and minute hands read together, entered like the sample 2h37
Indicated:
5h28
